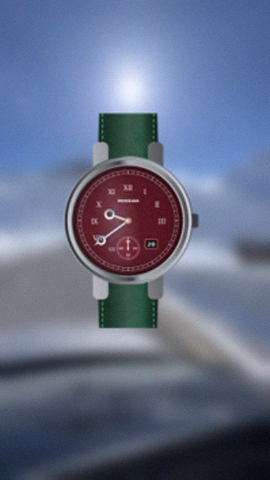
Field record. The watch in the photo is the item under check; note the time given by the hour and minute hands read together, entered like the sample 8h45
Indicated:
9h39
